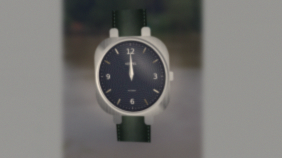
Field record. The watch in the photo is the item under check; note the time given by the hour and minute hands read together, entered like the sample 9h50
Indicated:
12h00
